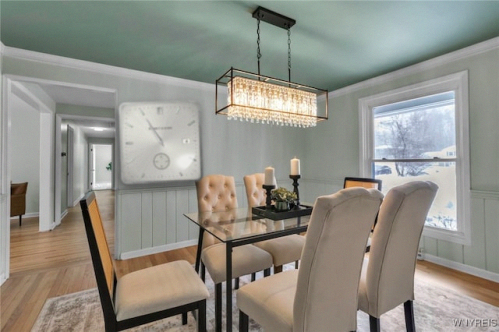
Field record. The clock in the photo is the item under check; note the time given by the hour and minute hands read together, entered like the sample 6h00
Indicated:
10h55
